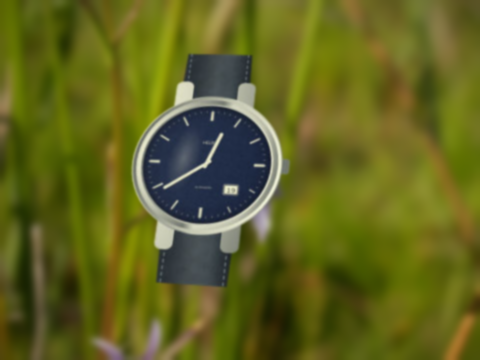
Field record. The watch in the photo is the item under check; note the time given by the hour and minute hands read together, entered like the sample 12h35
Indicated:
12h39
